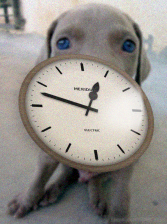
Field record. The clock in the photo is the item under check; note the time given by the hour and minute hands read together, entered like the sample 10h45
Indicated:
12h48
